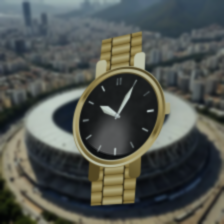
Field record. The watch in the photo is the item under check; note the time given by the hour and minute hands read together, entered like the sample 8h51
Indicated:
10h05
